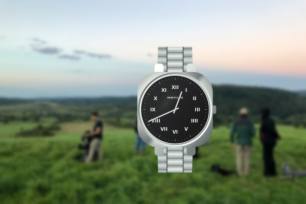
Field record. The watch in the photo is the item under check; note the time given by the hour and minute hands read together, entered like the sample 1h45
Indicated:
12h41
